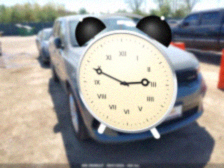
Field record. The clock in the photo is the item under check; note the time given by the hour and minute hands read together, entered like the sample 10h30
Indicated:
2h49
